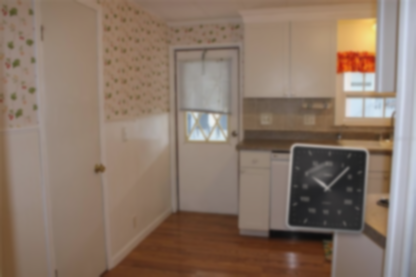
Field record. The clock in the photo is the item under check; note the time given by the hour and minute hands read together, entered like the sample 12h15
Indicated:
10h07
